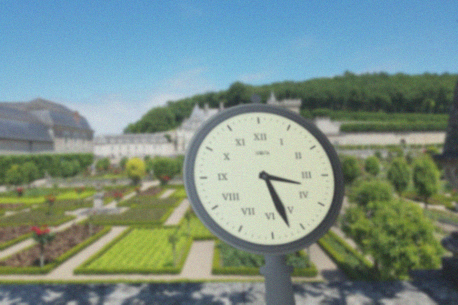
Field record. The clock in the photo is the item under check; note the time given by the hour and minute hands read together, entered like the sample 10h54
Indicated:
3h27
